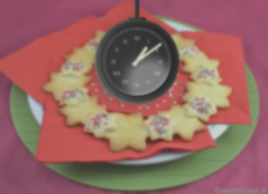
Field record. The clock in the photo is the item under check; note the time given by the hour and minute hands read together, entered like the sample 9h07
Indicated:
1h09
